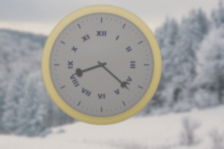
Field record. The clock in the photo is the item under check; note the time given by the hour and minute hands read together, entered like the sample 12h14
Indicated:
8h22
